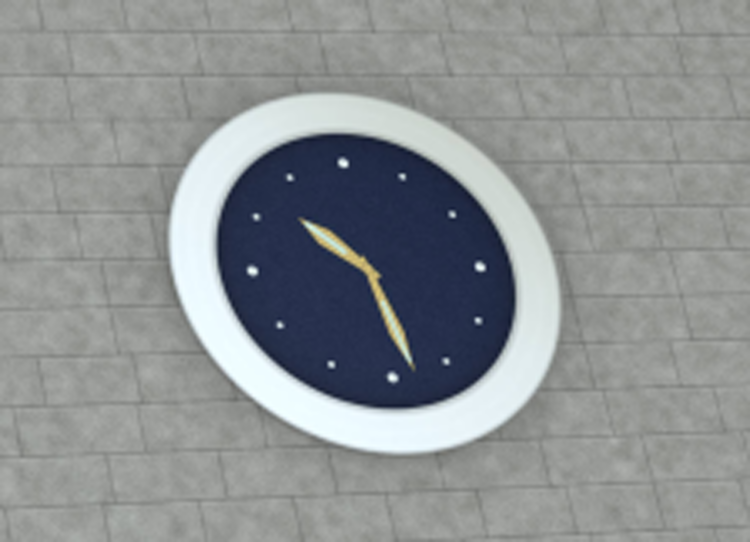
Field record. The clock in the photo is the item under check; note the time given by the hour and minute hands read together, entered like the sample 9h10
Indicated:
10h28
